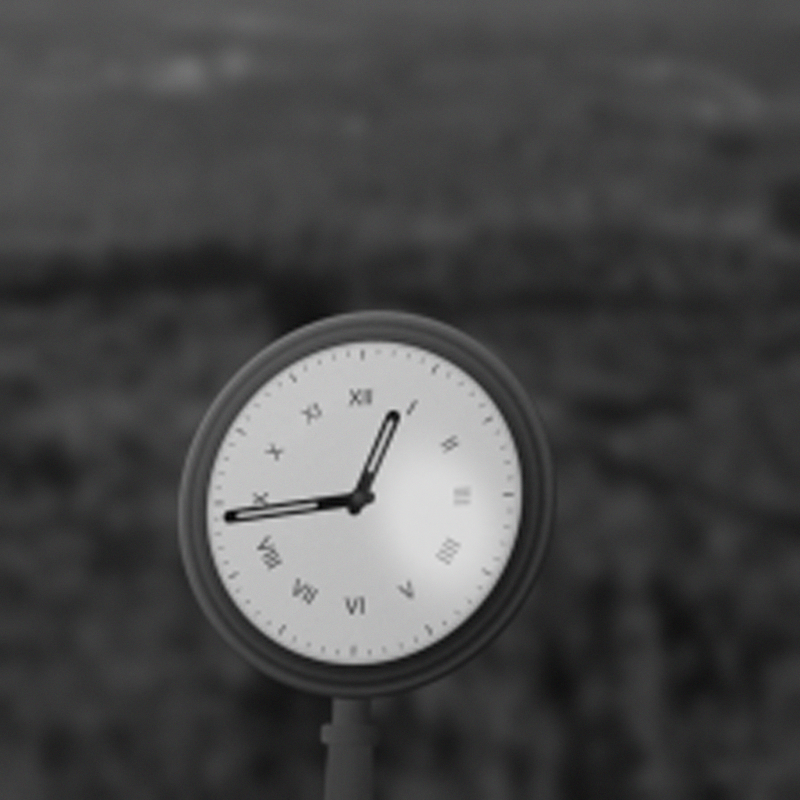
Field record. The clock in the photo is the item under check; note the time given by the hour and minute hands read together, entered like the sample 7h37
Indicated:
12h44
